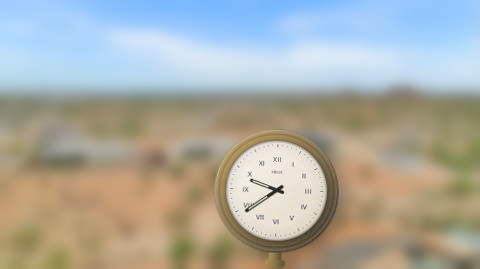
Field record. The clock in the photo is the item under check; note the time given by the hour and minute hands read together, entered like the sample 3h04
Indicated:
9h39
